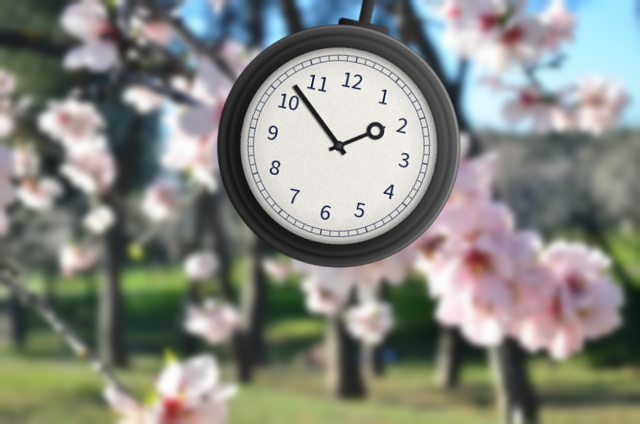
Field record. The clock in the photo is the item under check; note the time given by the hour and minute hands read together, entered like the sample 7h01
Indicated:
1h52
